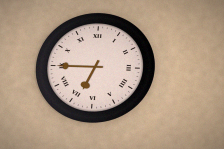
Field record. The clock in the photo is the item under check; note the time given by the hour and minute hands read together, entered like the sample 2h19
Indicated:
6h45
